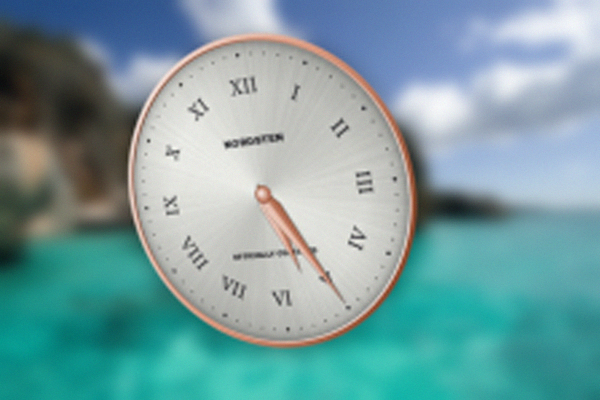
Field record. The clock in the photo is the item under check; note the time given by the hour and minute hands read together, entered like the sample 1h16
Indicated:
5h25
